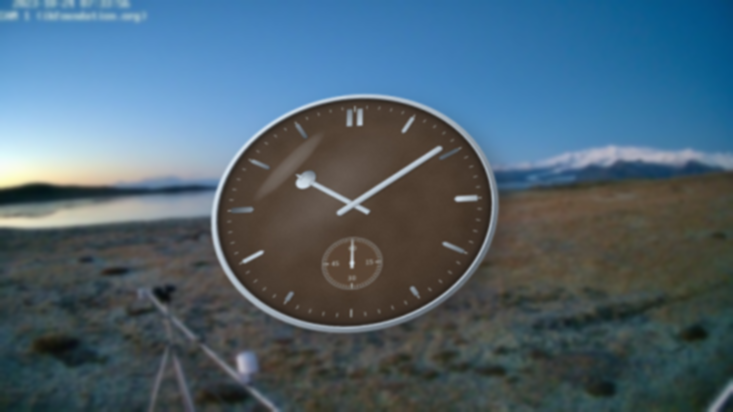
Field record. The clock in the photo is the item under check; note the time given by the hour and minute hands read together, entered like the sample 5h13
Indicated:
10h09
